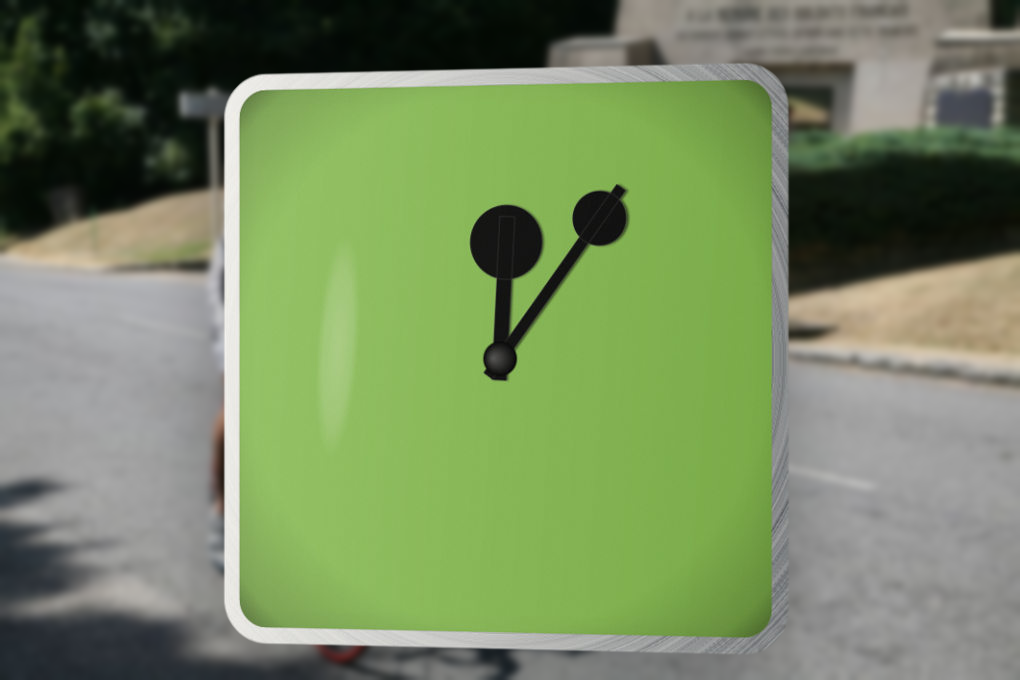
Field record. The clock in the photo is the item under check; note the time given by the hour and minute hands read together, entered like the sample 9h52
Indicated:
12h06
